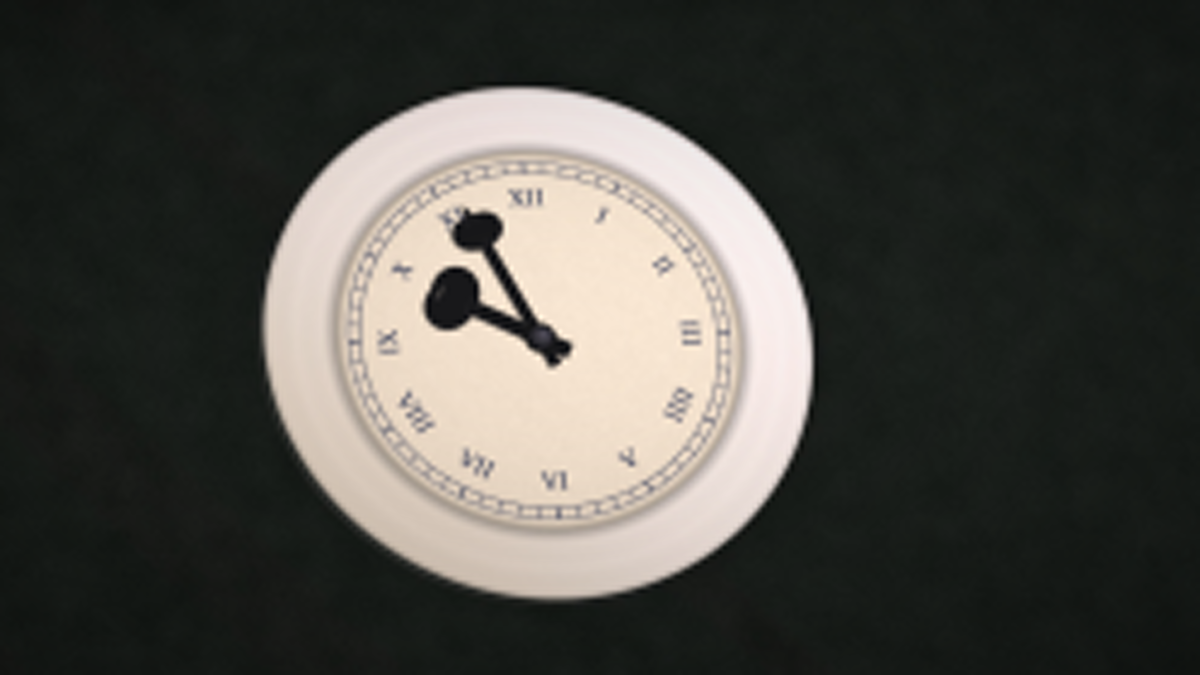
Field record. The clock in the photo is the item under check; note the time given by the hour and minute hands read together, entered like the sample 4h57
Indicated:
9h56
